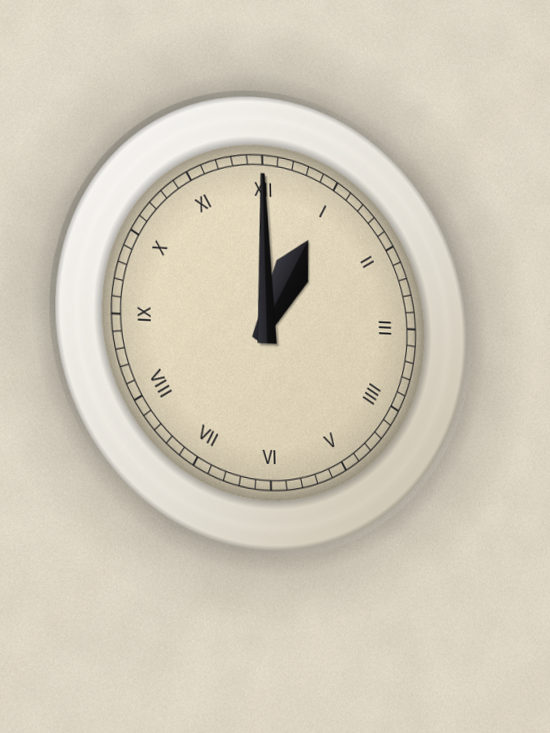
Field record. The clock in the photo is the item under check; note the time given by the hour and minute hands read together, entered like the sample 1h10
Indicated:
1h00
